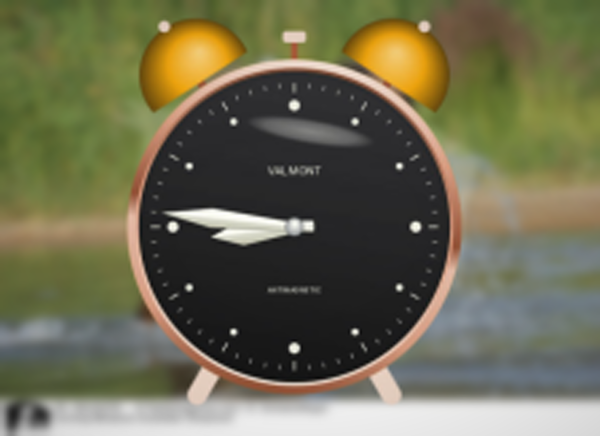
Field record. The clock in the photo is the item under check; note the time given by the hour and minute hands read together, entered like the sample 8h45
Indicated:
8h46
